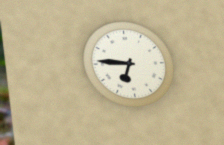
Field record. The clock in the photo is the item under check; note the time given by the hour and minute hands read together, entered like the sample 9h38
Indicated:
6h46
